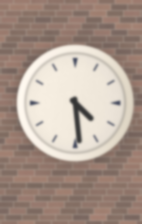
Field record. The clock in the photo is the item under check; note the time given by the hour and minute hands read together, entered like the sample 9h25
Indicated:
4h29
